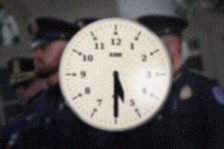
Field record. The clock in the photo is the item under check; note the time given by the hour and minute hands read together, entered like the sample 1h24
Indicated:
5h30
